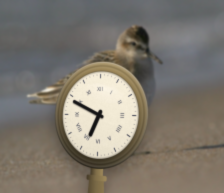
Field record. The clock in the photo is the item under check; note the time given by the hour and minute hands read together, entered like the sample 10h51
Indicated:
6h49
